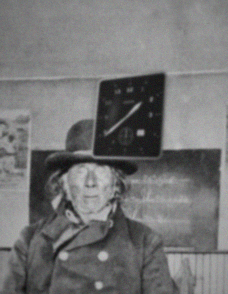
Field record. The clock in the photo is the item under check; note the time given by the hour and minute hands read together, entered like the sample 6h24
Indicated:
1h39
